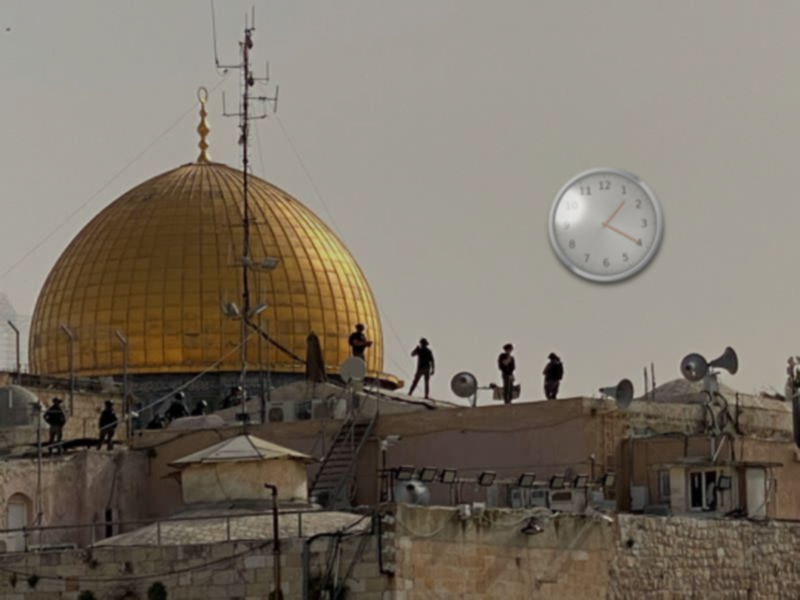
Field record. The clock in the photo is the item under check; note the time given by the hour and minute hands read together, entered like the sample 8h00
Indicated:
1h20
